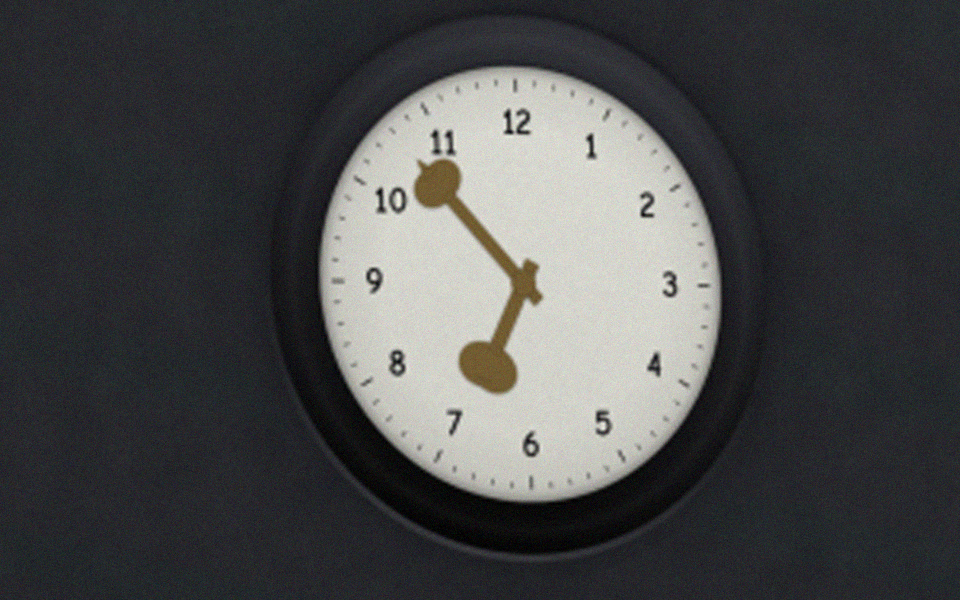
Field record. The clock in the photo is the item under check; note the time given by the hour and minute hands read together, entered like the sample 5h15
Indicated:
6h53
